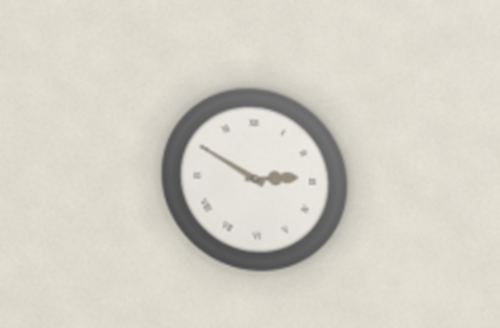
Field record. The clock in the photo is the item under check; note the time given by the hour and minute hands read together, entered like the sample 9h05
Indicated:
2h50
